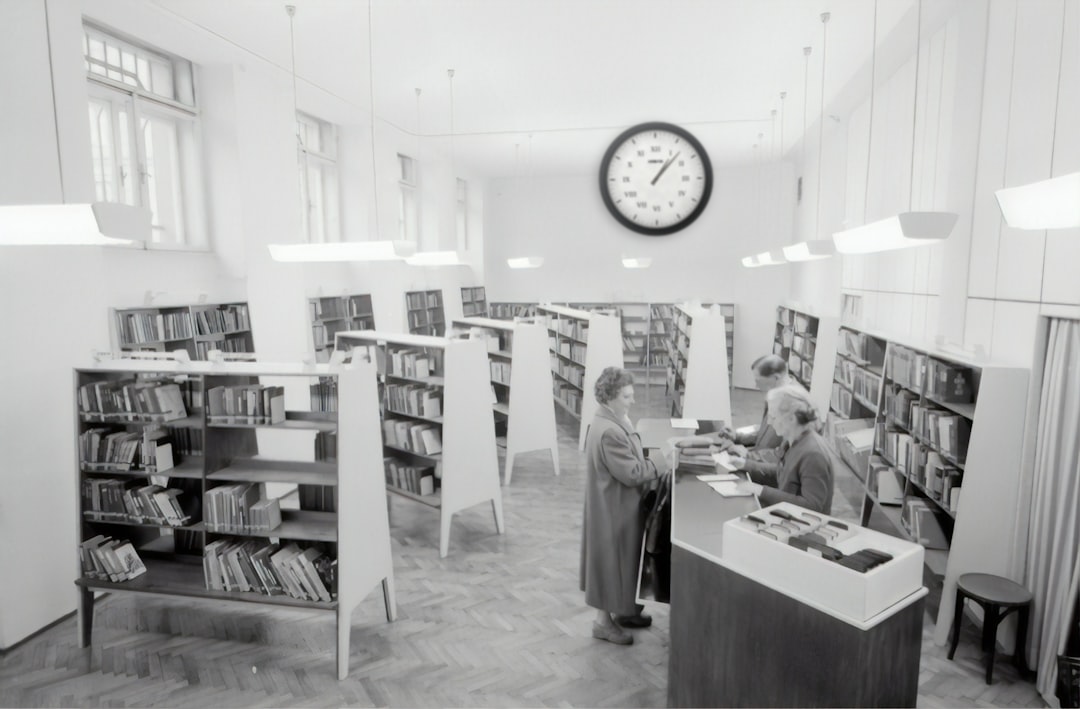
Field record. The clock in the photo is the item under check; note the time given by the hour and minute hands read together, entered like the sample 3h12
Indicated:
1h07
